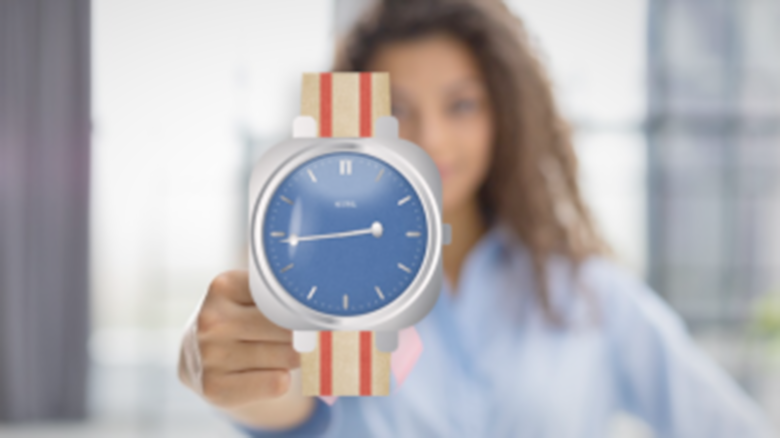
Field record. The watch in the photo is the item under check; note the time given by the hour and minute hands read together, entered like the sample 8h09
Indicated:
2h44
